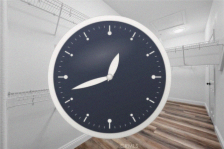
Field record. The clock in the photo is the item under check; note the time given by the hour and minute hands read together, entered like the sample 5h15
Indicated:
12h42
